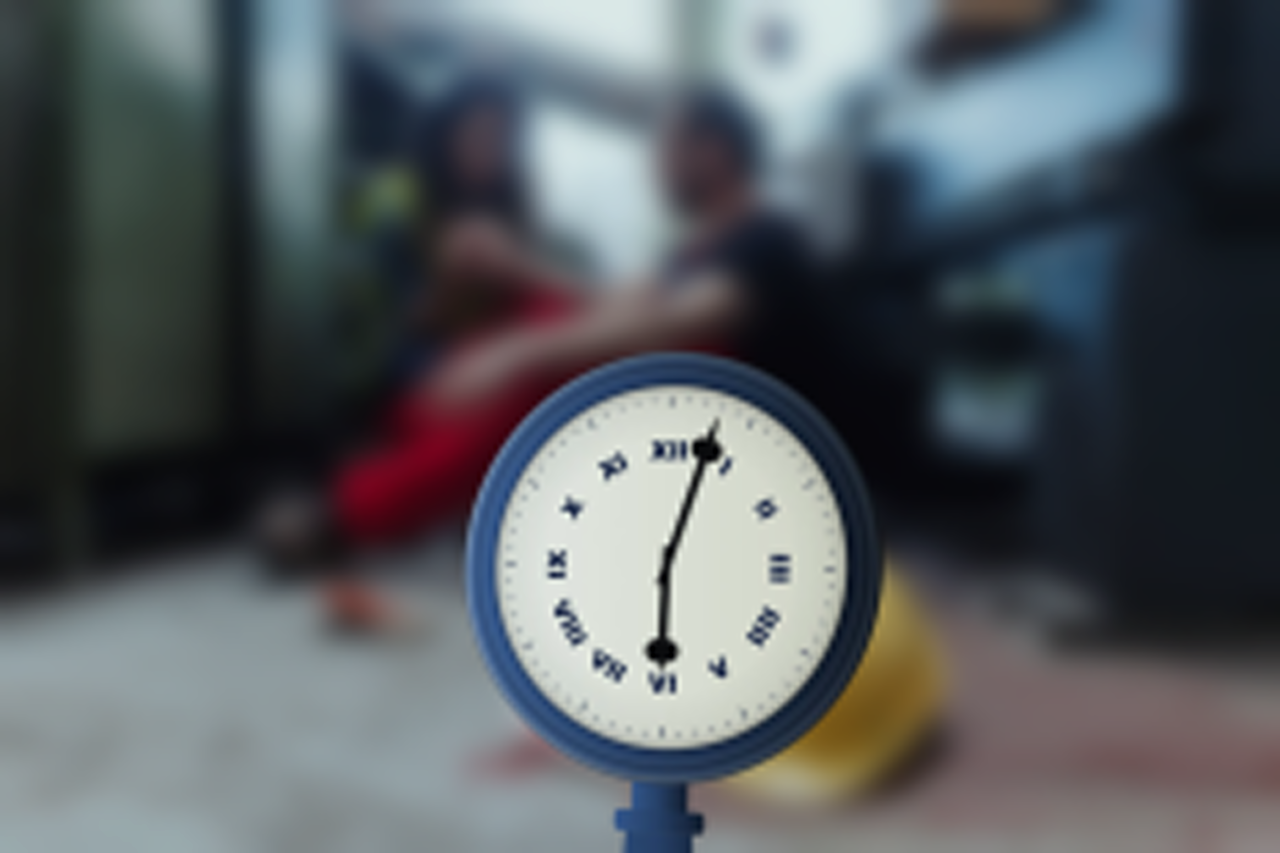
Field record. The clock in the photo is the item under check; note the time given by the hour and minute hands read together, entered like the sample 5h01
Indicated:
6h03
